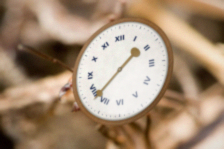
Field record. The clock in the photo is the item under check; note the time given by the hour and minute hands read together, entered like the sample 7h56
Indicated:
1h38
